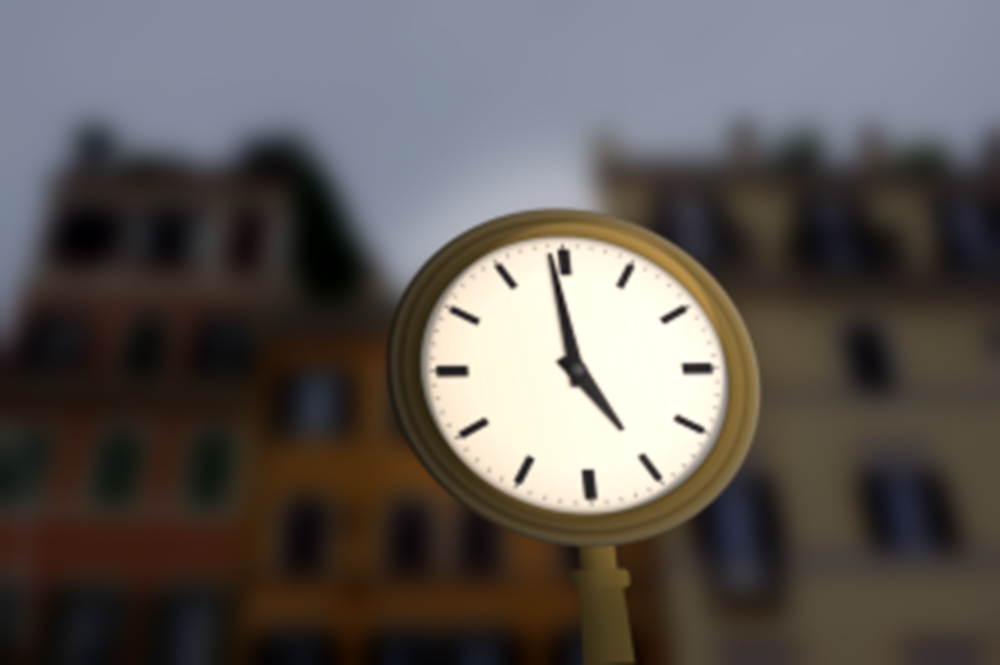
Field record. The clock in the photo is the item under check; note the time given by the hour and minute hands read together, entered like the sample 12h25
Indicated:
4h59
